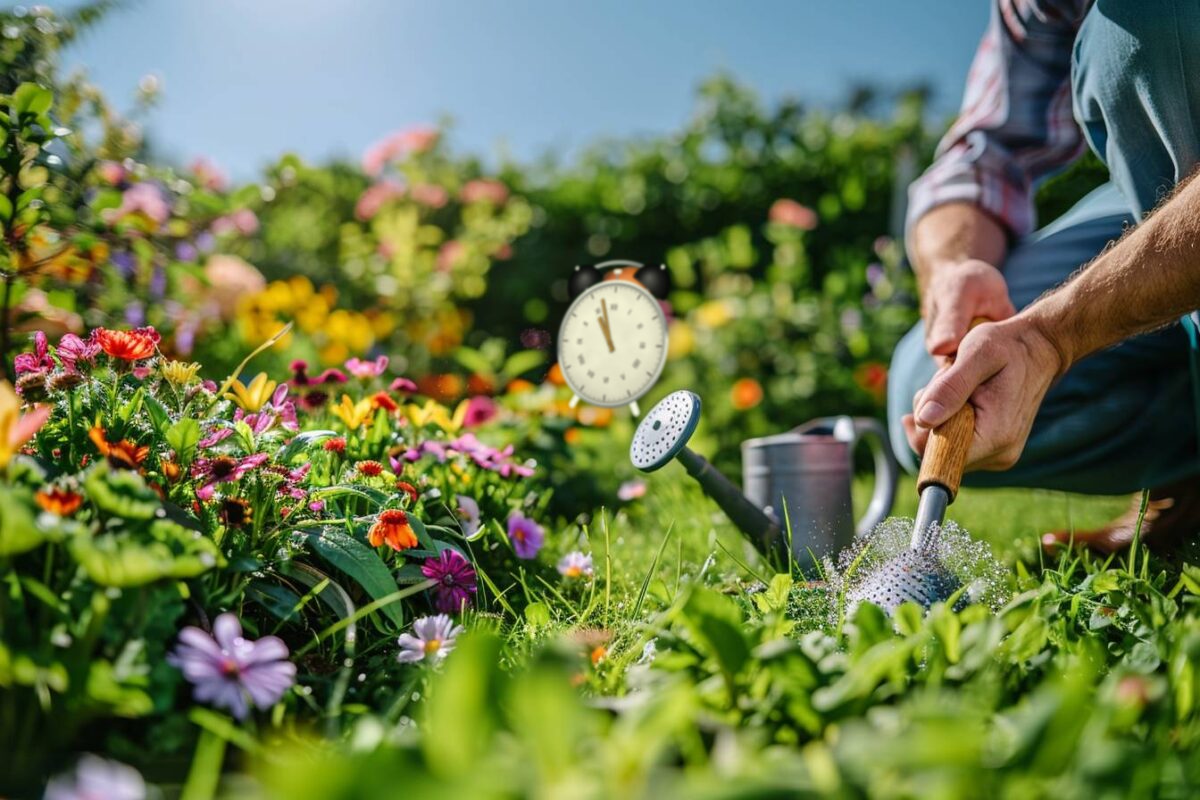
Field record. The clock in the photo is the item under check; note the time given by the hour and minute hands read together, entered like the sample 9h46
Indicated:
10h57
